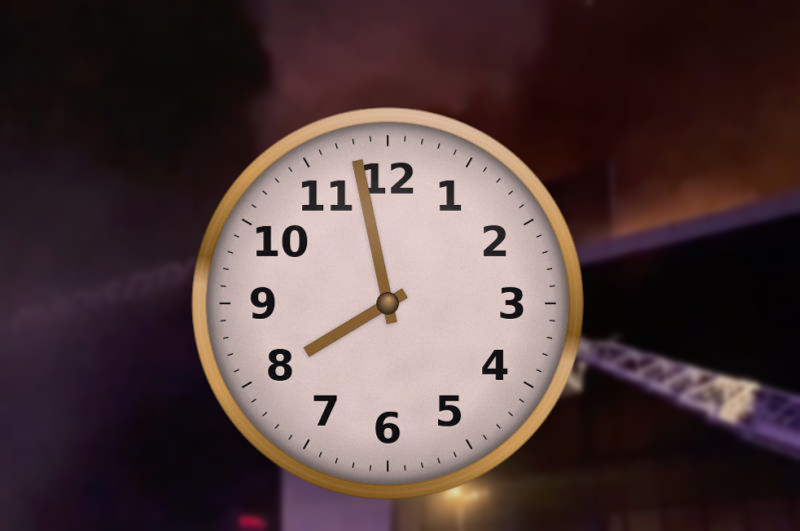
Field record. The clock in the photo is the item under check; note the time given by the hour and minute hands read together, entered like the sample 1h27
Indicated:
7h58
